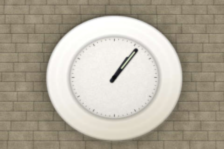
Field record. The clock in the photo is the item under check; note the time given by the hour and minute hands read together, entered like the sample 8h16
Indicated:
1h06
